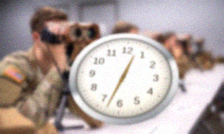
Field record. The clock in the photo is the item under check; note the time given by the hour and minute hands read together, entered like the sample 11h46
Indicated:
12h33
